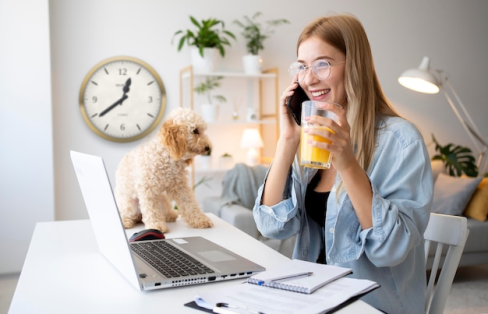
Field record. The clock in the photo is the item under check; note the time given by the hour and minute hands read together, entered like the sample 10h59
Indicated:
12h39
